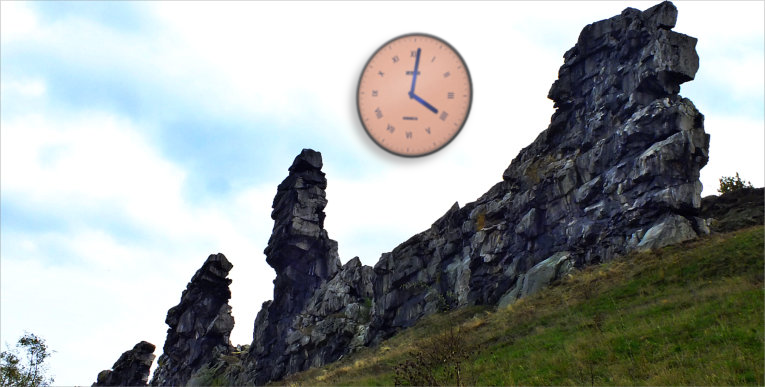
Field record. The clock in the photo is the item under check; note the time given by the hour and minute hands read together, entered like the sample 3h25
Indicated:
4h01
